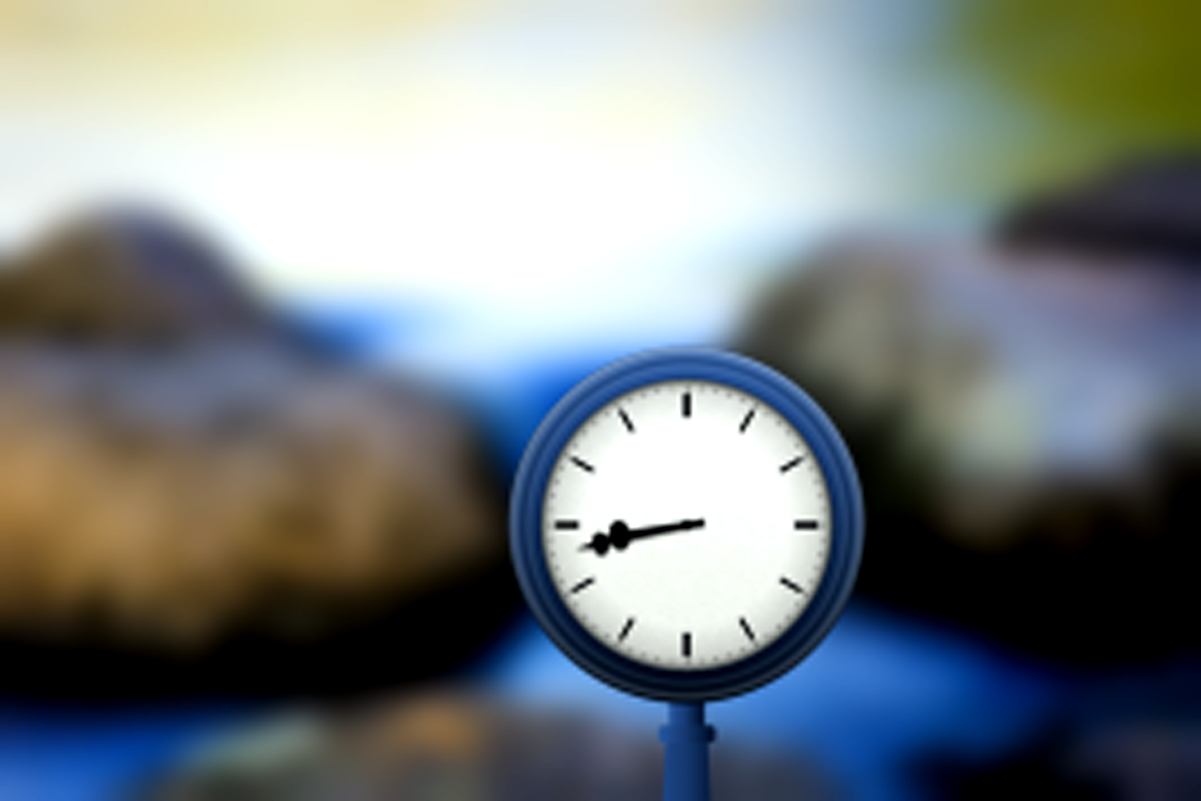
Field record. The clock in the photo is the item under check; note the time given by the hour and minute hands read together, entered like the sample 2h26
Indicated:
8h43
